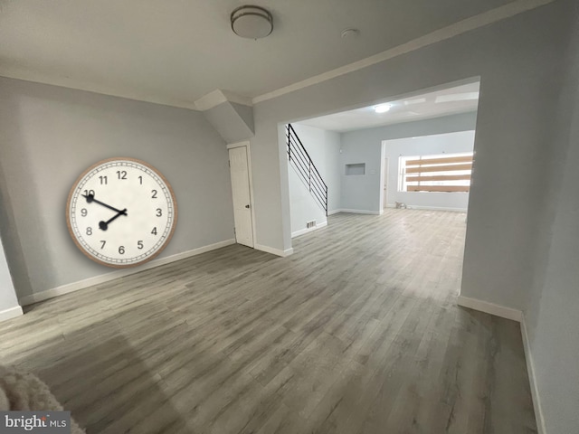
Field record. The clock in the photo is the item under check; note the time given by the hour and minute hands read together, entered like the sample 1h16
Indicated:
7h49
